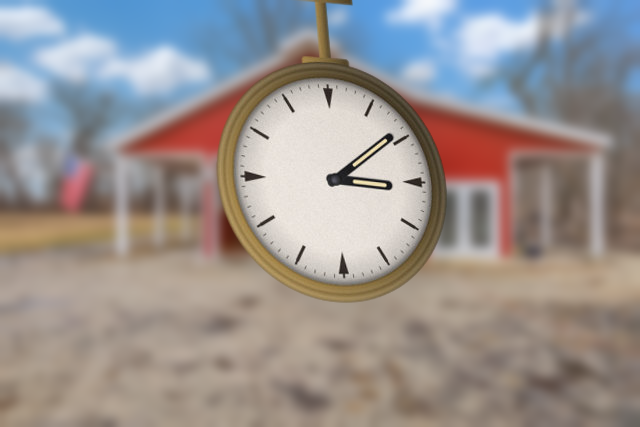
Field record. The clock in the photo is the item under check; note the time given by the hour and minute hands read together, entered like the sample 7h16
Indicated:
3h09
